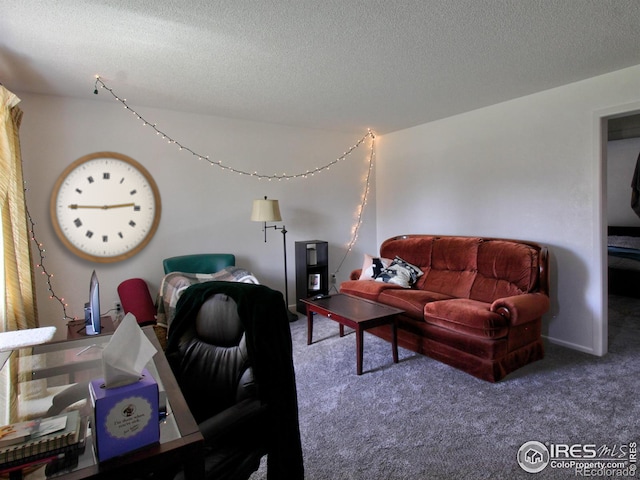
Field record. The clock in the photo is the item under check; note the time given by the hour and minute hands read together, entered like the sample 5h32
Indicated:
2h45
